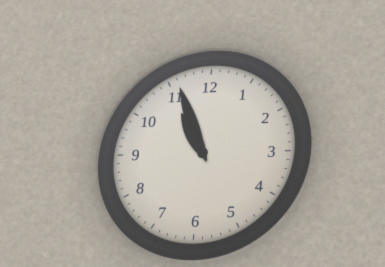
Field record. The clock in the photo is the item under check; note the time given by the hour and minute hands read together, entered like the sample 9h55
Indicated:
10h56
